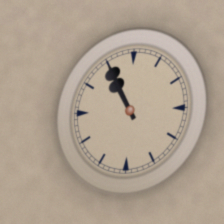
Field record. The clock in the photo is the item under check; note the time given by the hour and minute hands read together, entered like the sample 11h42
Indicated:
10h55
